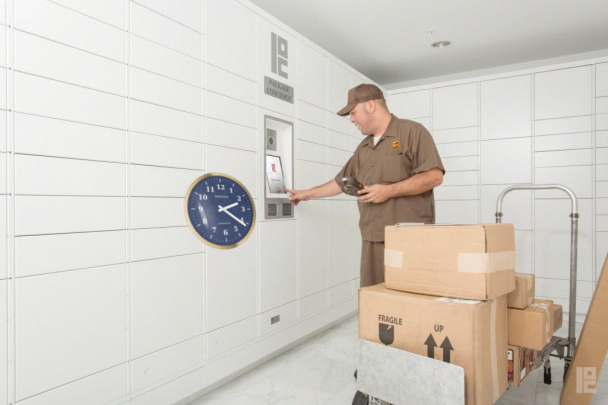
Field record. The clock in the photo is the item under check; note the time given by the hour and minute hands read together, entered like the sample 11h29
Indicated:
2h21
